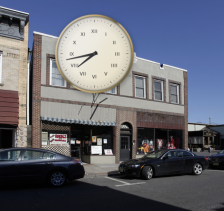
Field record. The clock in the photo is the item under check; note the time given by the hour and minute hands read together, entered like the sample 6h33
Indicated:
7h43
